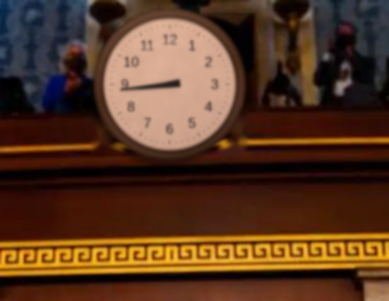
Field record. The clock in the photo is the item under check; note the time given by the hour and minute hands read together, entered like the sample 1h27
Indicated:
8h44
